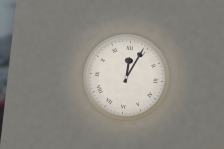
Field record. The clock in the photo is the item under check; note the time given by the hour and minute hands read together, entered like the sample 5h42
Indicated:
12h04
